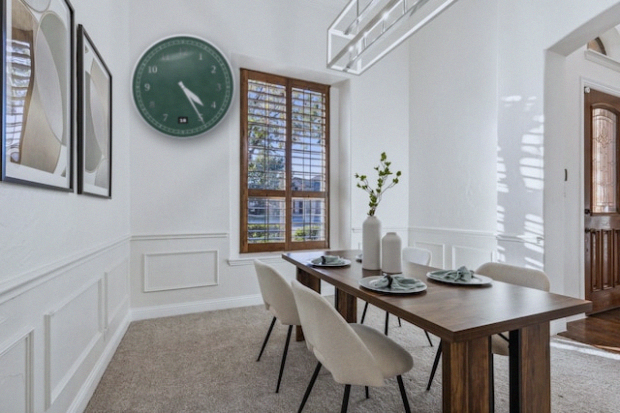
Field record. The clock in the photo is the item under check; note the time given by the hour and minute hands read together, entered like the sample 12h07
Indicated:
4h25
